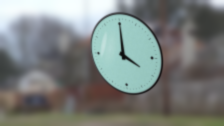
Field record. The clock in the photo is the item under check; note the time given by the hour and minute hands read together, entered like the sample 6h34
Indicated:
4h00
